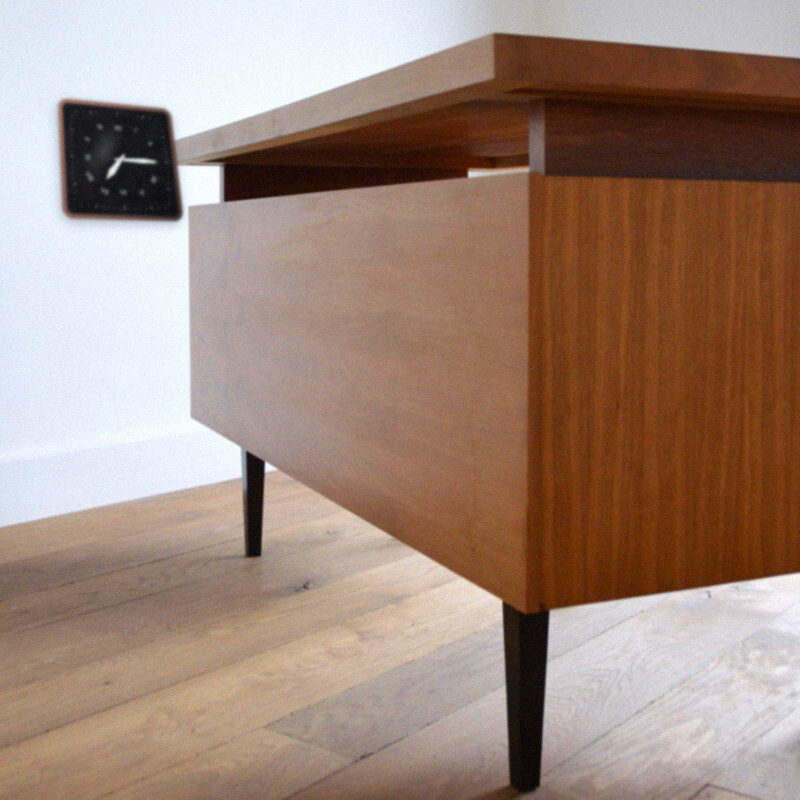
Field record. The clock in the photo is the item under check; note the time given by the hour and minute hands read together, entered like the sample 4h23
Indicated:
7h15
